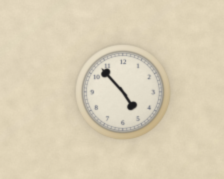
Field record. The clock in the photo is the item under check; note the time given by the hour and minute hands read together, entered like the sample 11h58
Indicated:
4h53
